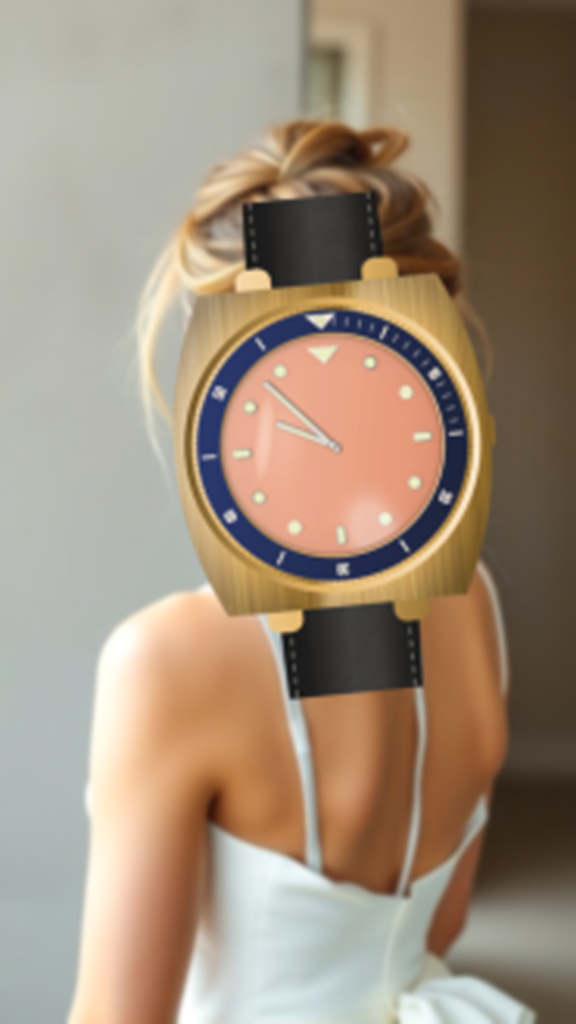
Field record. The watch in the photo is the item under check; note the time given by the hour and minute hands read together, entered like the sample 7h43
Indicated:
9h53
